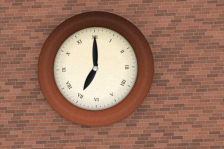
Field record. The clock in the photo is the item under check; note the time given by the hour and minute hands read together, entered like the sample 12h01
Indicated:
7h00
